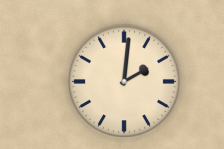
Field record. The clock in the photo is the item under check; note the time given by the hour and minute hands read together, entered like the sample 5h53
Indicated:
2h01
